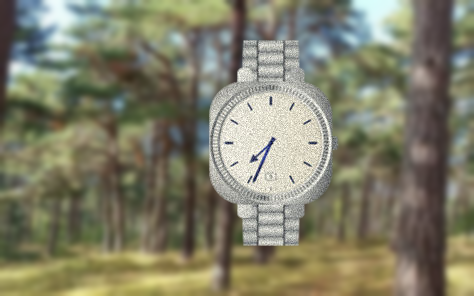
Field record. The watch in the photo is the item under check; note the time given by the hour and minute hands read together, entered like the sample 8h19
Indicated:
7h34
